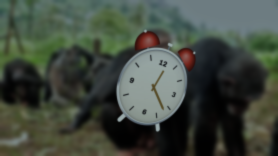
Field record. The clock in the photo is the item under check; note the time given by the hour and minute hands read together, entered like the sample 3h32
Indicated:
12h22
